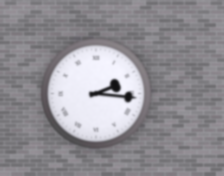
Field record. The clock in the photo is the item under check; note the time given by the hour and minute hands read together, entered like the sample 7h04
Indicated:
2h16
